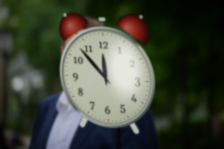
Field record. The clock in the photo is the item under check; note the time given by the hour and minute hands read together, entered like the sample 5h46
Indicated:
11h53
